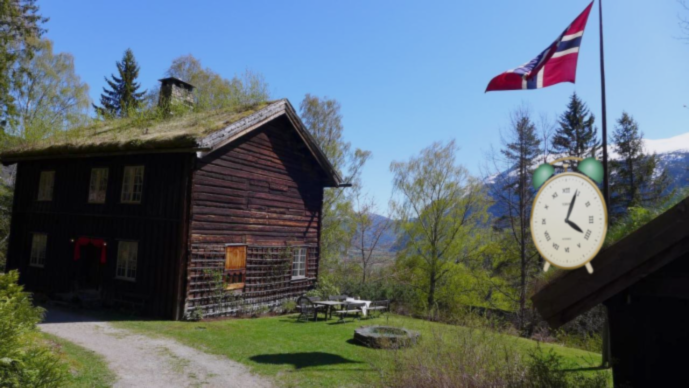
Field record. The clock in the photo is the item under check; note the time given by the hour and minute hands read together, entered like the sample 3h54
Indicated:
4h04
